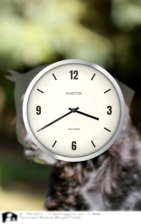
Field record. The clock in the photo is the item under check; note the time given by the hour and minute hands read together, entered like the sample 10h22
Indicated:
3h40
